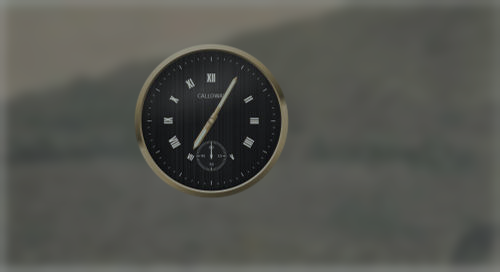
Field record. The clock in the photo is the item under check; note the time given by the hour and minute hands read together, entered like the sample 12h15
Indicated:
7h05
